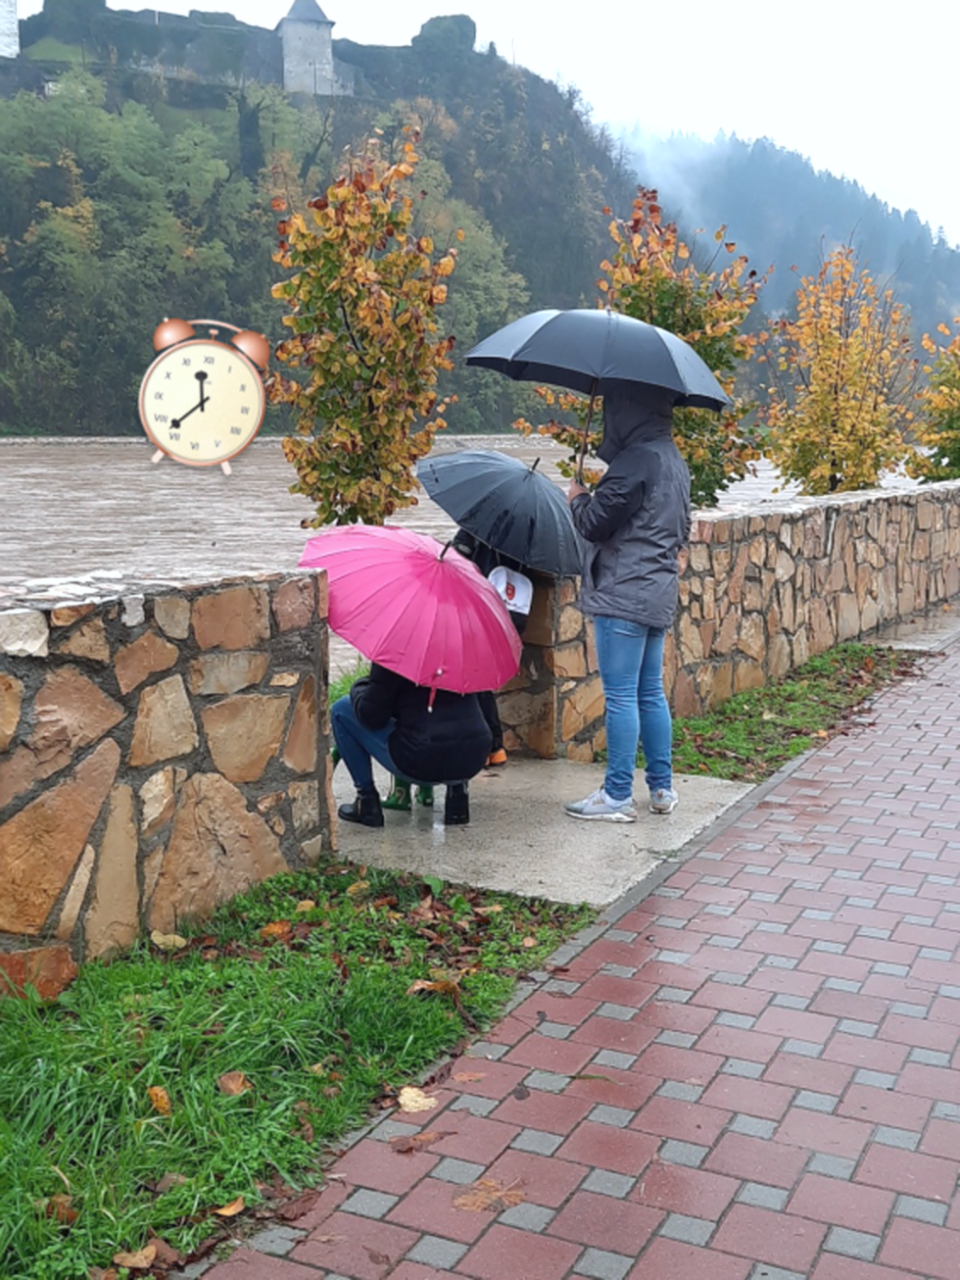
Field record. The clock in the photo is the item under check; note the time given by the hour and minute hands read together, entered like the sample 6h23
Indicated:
11h37
